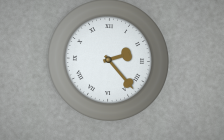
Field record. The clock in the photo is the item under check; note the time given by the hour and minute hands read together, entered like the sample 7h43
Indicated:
2h23
